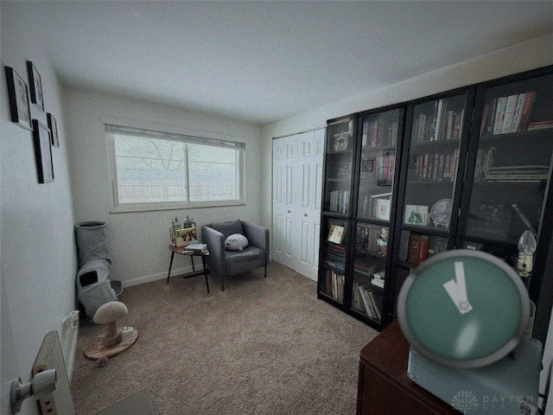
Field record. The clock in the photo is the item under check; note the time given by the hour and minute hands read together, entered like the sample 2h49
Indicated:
10h59
